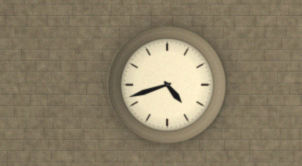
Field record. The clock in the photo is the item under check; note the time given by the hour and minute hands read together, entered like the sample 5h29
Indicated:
4h42
